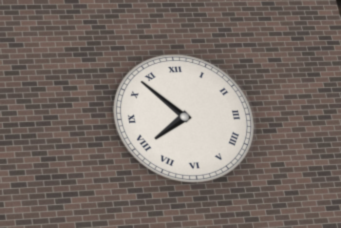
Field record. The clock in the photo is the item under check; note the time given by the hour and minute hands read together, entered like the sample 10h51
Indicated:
7h53
